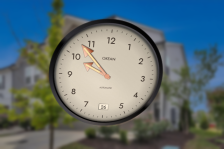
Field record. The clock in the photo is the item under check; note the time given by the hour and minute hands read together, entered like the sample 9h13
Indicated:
9h53
